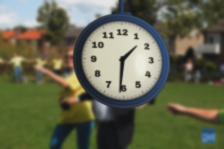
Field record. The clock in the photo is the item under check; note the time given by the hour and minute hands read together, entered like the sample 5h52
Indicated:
1h31
